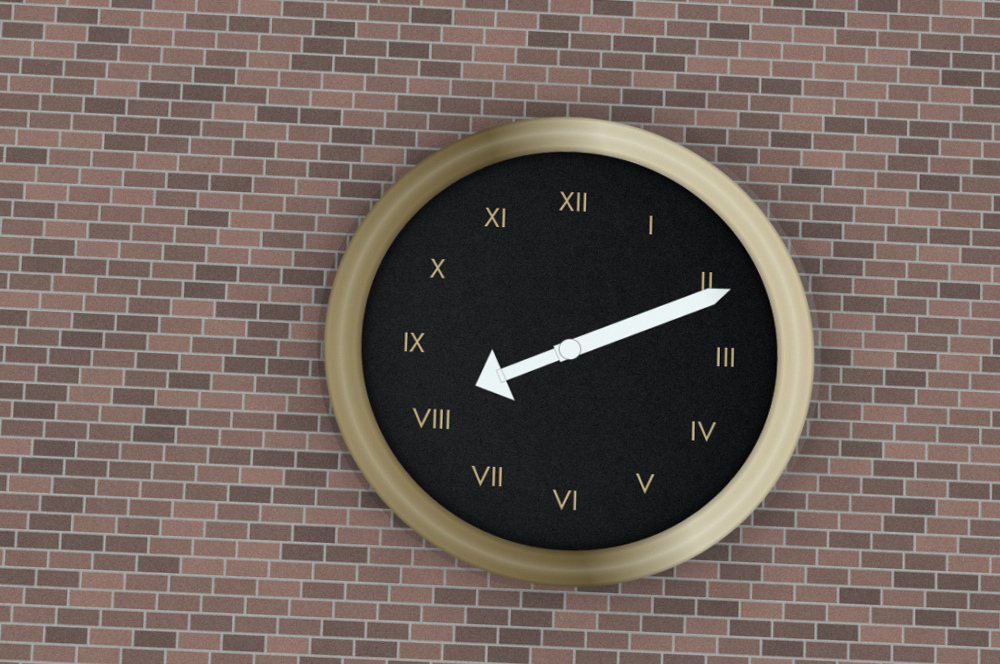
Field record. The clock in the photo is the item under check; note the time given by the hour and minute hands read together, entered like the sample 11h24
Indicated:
8h11
